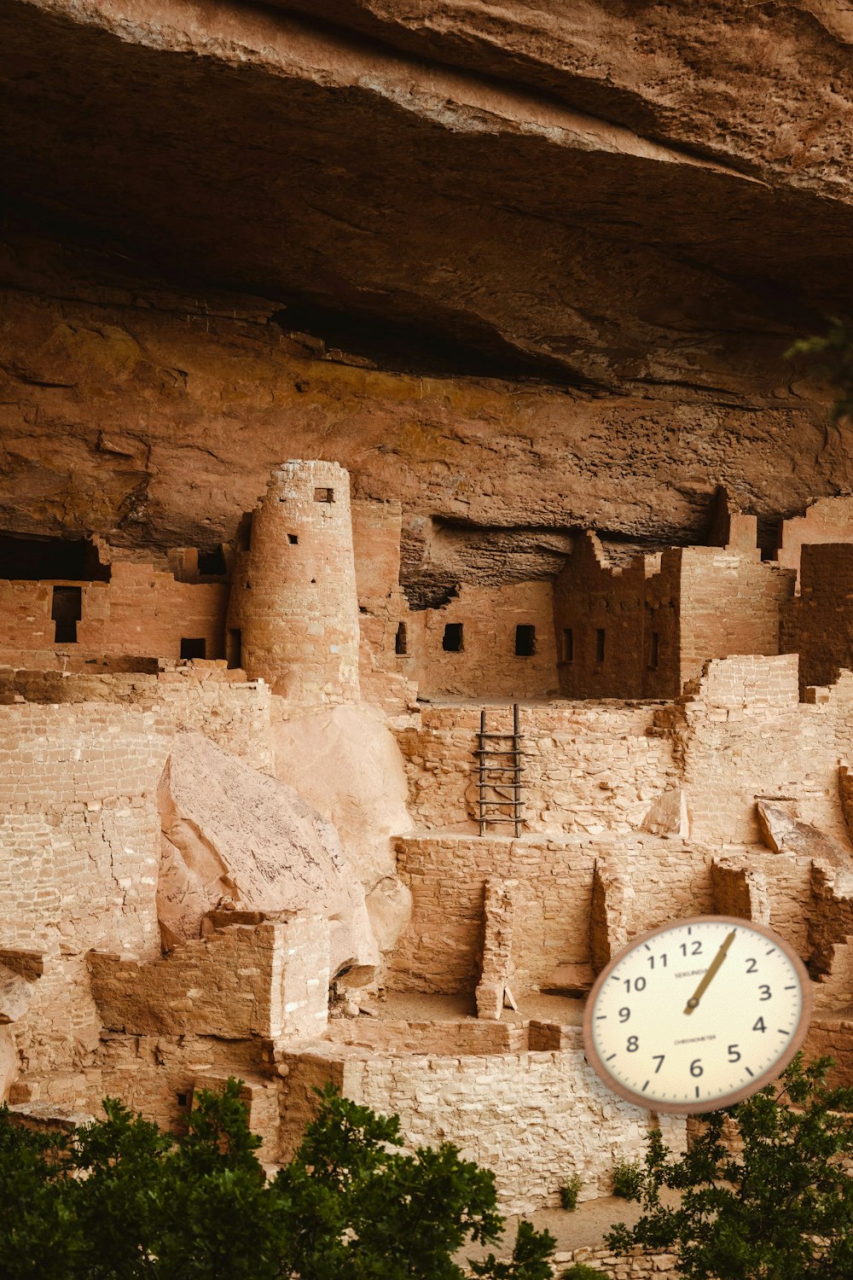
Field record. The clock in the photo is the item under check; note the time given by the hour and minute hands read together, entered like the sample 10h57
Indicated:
1h05
